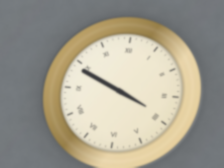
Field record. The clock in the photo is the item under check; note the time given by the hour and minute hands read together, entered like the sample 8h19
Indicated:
3h49
